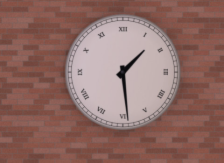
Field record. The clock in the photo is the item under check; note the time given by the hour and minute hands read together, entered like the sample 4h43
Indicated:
1h29
